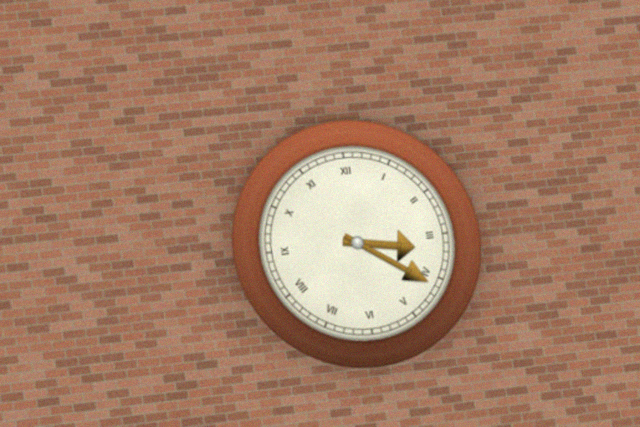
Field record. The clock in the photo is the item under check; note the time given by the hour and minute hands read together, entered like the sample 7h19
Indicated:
3h21
